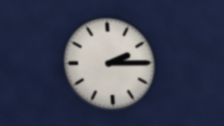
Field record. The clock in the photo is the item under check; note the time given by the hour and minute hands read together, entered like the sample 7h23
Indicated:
2h15
